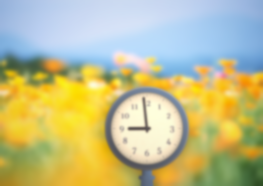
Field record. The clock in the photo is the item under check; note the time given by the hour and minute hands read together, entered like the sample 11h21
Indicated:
8h59
